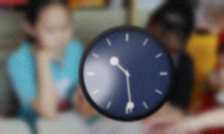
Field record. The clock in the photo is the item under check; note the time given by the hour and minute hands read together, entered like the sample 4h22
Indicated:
10h29
